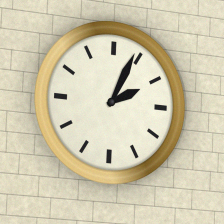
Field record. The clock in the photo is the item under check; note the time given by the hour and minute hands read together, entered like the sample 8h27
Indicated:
2h04
